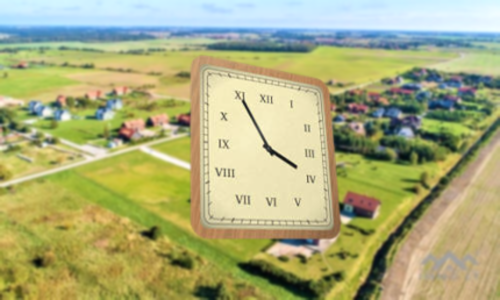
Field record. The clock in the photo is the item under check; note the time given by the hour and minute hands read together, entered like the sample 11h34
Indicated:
3h55
